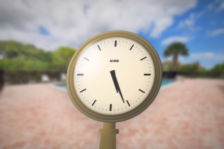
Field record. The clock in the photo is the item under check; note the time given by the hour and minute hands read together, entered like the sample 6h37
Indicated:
5h26
